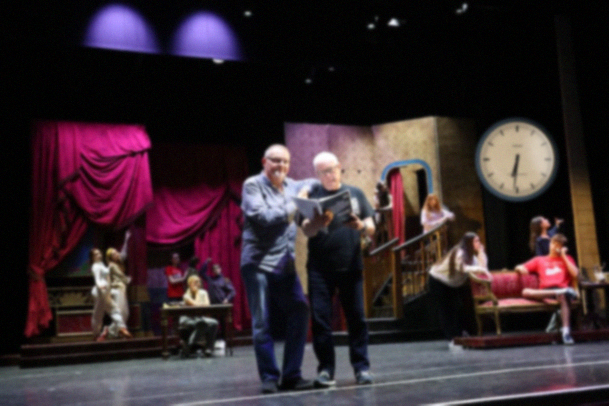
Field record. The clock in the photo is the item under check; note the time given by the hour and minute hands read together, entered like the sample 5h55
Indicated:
6h31
